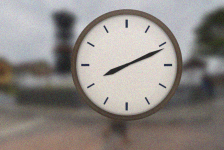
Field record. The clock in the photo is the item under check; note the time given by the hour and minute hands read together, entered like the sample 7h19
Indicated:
8h11
